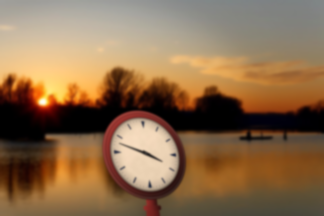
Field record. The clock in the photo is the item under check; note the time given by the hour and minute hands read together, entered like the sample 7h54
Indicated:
3h48
